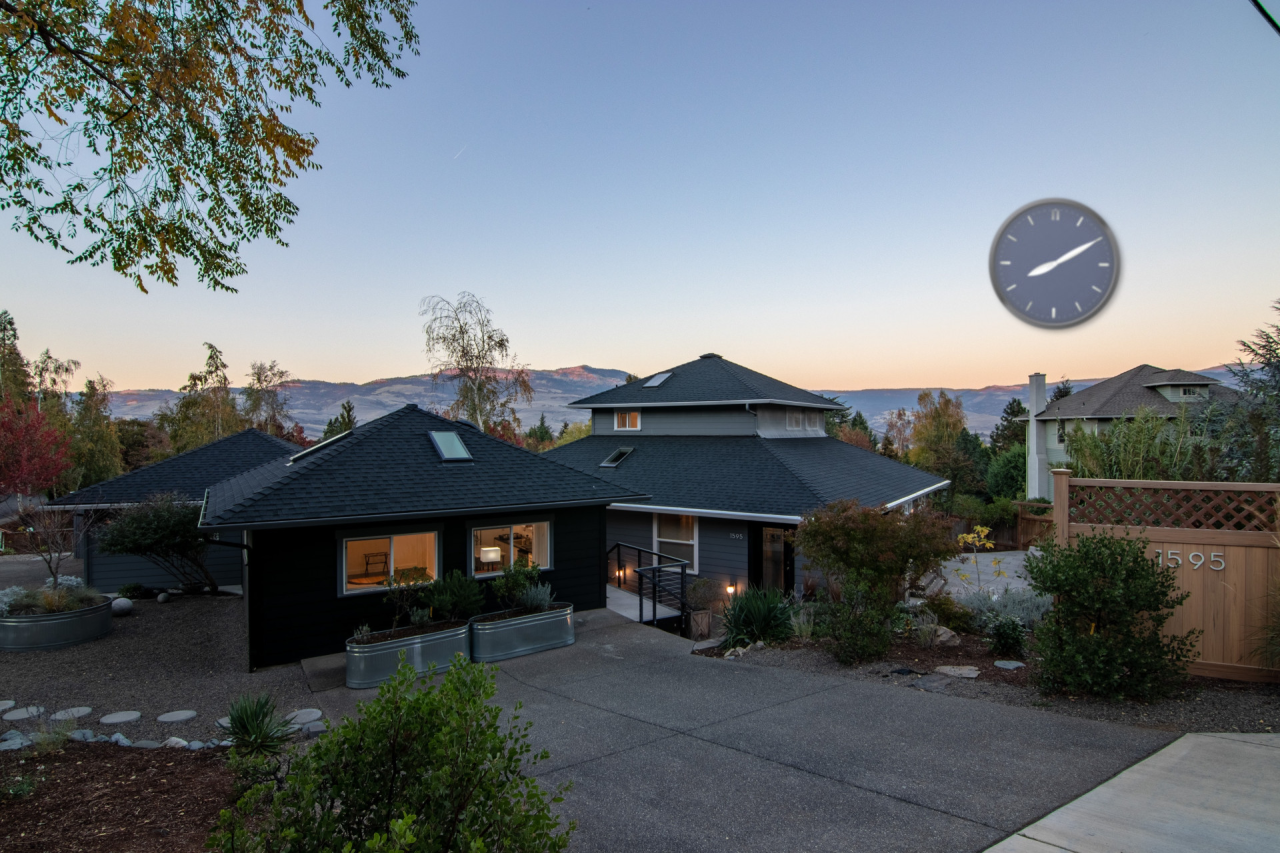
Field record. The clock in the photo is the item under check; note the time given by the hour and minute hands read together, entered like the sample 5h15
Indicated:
8h10
